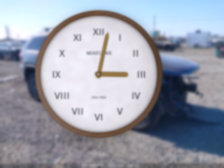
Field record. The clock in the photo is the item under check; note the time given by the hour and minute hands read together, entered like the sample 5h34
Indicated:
3h02
